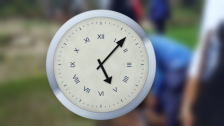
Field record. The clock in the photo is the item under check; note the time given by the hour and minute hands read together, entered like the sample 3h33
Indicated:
5h07
